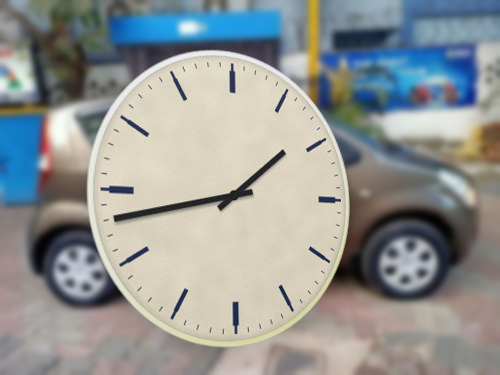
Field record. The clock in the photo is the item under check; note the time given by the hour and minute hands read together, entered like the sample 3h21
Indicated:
1h43
